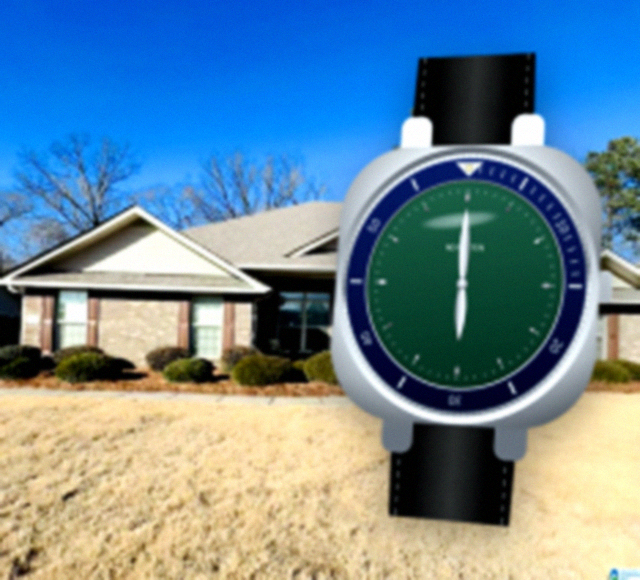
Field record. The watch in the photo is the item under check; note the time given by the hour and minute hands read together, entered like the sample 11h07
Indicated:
6h00
